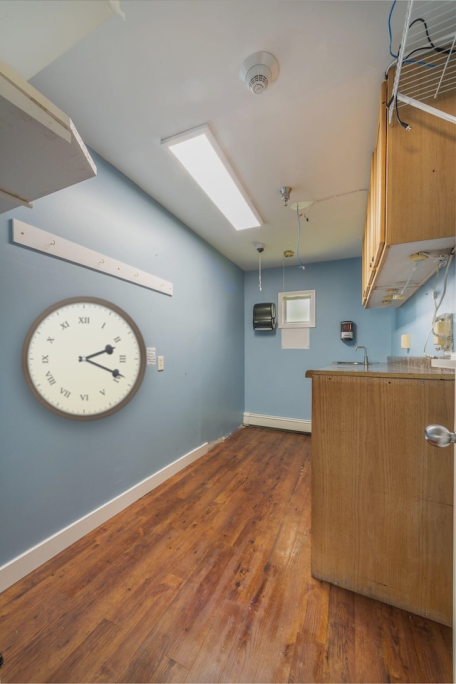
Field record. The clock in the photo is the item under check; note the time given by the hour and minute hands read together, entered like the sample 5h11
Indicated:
2h19
